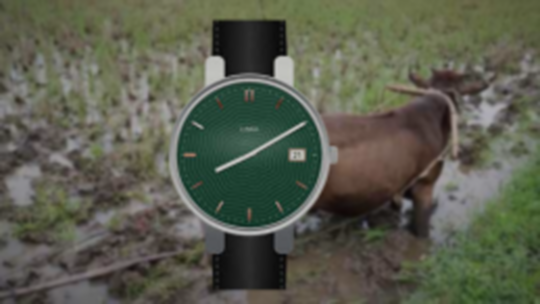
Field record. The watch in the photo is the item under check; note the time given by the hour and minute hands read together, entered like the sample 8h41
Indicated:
8h10
